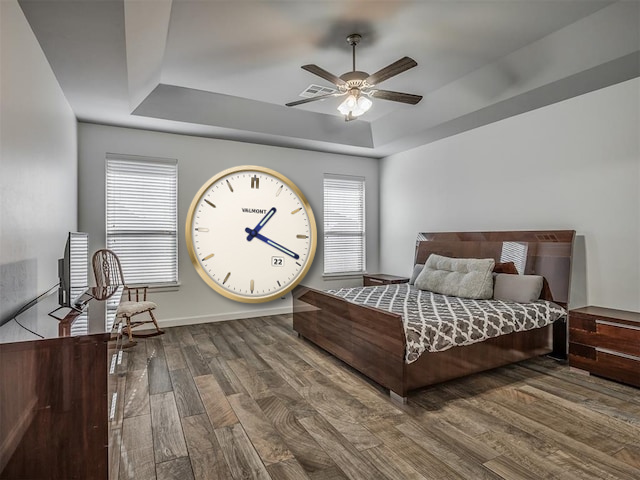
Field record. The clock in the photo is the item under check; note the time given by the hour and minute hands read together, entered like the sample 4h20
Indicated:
1h19
